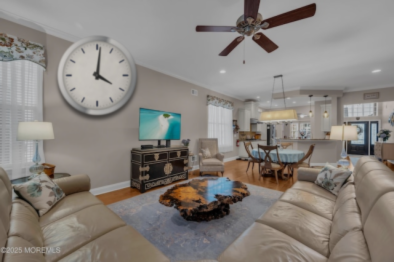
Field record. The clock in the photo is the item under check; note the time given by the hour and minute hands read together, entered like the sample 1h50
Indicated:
4h01
